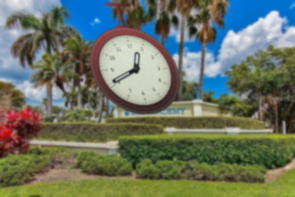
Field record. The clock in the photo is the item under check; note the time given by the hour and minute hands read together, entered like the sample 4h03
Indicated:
12h41
